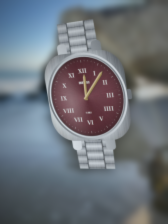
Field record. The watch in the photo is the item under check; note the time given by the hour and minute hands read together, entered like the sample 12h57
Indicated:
12h07
